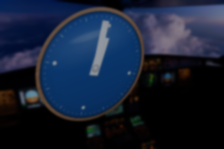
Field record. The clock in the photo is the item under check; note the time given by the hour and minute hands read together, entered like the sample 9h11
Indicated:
11h59
